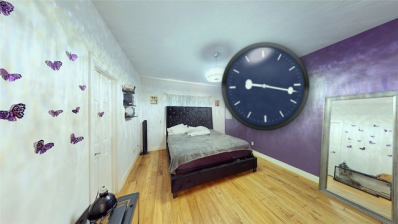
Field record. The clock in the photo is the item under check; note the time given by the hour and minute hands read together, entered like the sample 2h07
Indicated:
9h17
